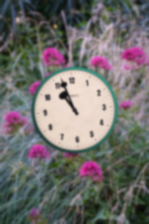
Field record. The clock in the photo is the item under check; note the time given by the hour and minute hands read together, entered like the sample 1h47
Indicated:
10h57
